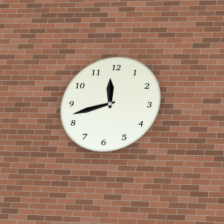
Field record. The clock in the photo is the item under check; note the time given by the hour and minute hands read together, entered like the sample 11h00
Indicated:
11h42
